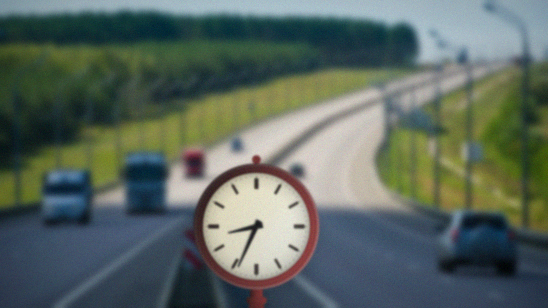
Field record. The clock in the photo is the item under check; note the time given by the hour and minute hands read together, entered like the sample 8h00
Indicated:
8h34
